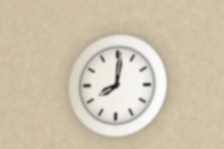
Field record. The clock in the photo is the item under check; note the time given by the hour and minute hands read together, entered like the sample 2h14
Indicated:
8h01
